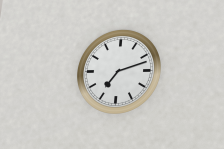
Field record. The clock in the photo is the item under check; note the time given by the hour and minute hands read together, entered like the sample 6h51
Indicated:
7h12
